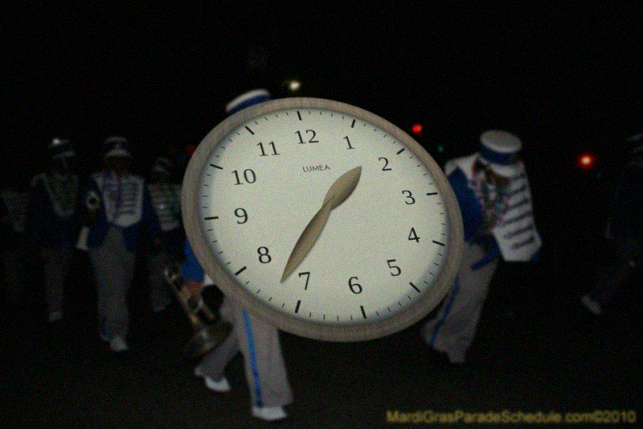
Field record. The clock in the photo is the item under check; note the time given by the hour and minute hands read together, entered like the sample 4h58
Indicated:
1h37
